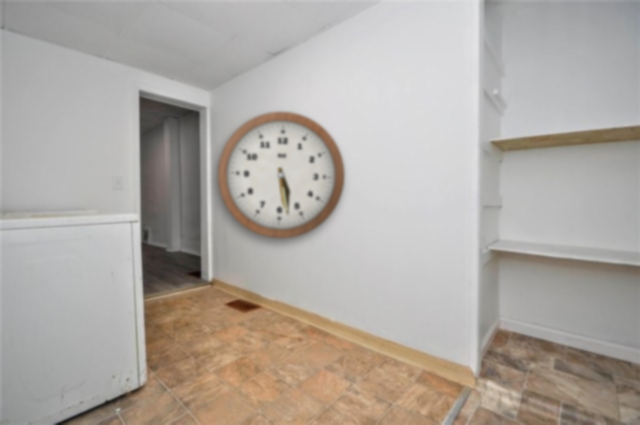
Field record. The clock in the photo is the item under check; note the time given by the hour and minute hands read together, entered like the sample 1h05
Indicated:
5h28
